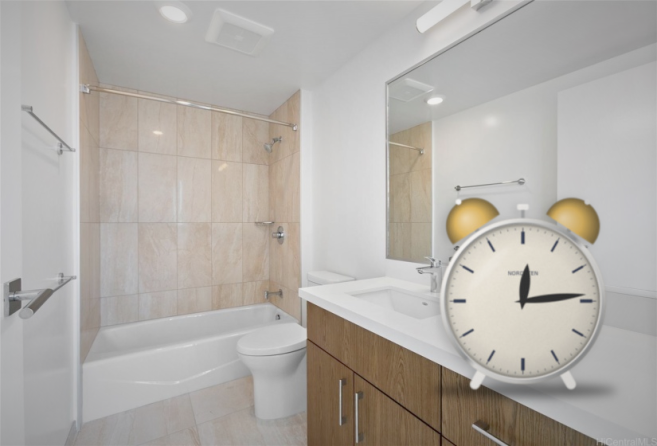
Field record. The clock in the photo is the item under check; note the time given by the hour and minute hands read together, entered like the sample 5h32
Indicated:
12h14
